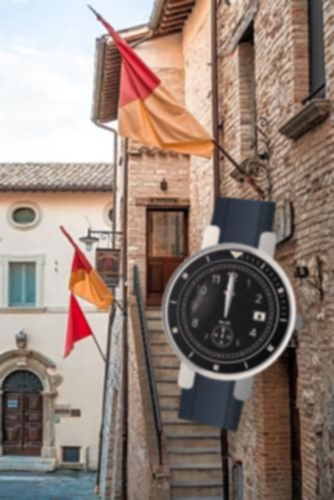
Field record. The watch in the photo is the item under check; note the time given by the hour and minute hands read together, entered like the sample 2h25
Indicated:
12h00
